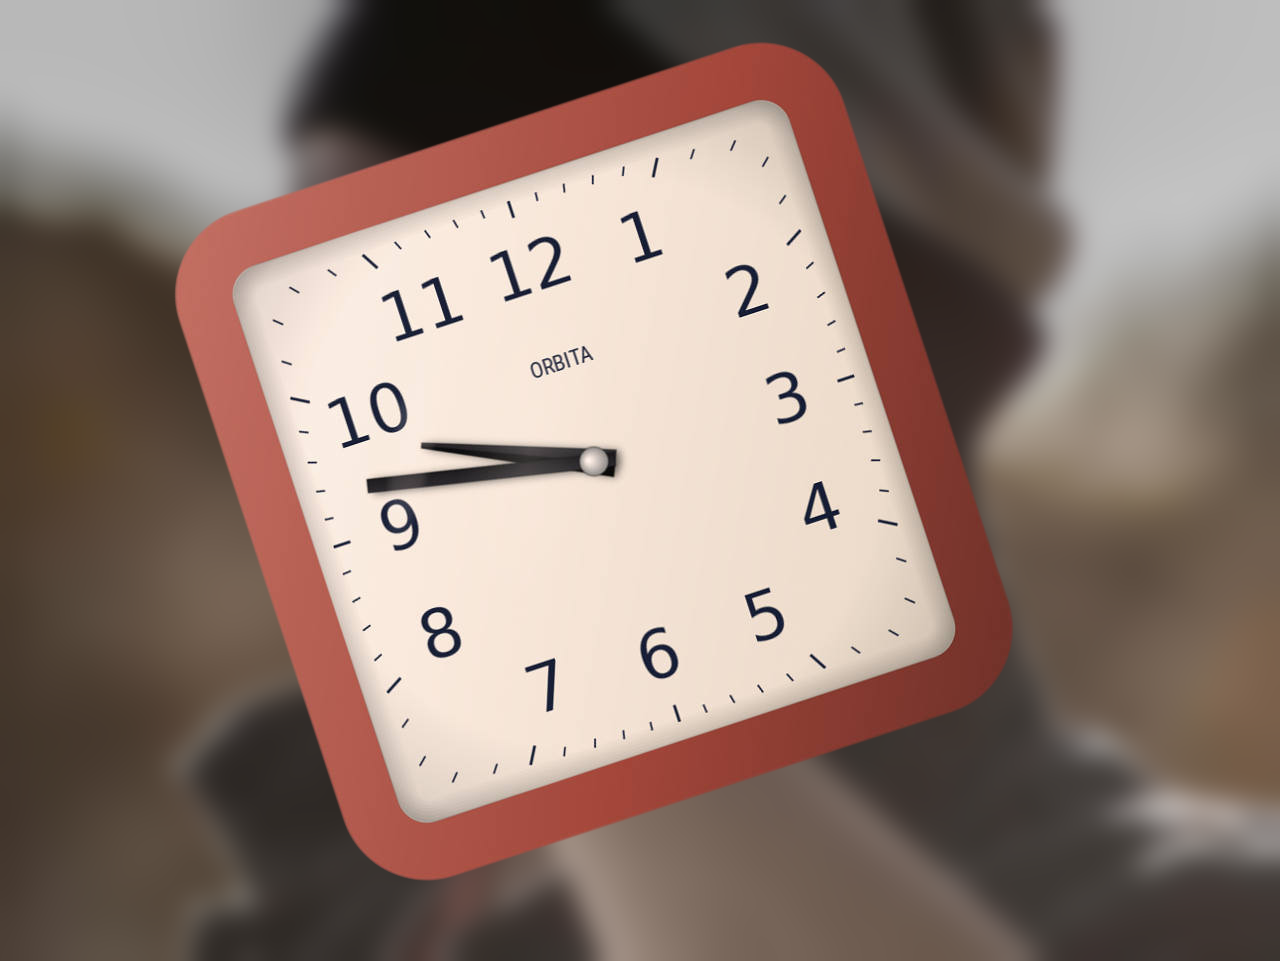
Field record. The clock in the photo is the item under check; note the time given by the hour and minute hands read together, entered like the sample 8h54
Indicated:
9h47
